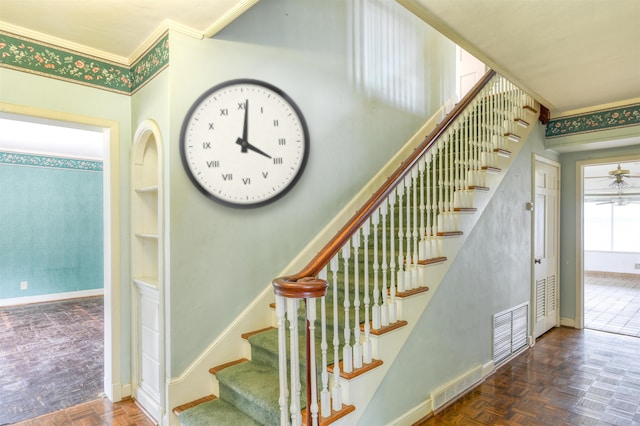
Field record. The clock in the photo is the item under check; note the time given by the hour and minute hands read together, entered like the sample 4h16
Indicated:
4h01
